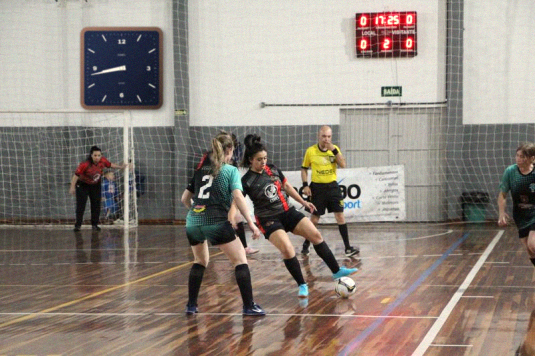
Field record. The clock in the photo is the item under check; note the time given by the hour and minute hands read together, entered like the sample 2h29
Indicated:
8h43
